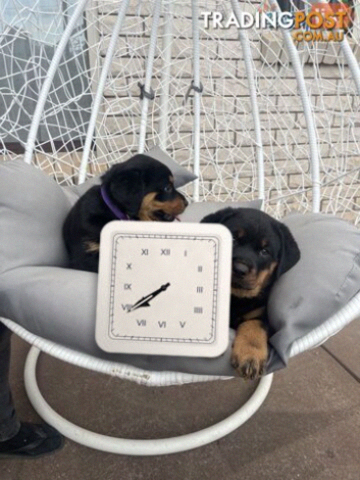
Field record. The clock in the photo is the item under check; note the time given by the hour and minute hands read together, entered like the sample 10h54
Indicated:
7h39
